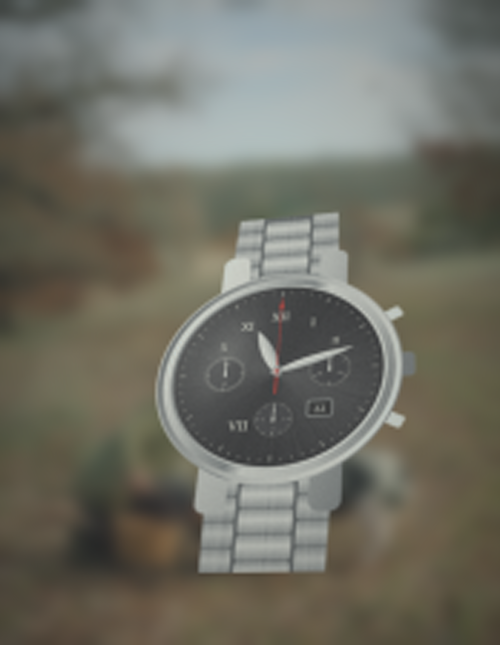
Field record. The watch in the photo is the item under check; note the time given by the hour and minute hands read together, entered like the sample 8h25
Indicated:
11h12
